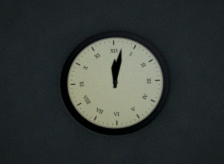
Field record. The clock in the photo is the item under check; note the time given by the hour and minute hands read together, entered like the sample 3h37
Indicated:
12h02
